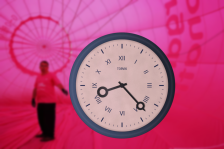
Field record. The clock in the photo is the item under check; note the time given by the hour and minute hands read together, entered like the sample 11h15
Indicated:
8h23
